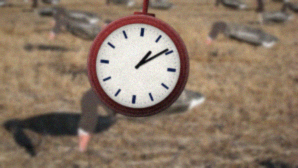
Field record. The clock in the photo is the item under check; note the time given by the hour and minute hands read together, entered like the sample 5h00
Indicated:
1h09
